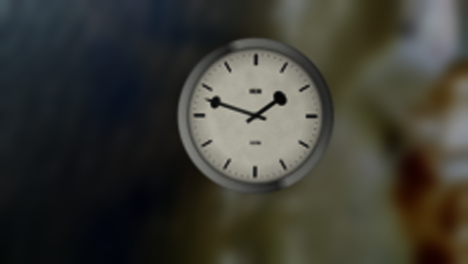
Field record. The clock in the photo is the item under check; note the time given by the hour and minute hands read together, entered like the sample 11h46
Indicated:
1h48
